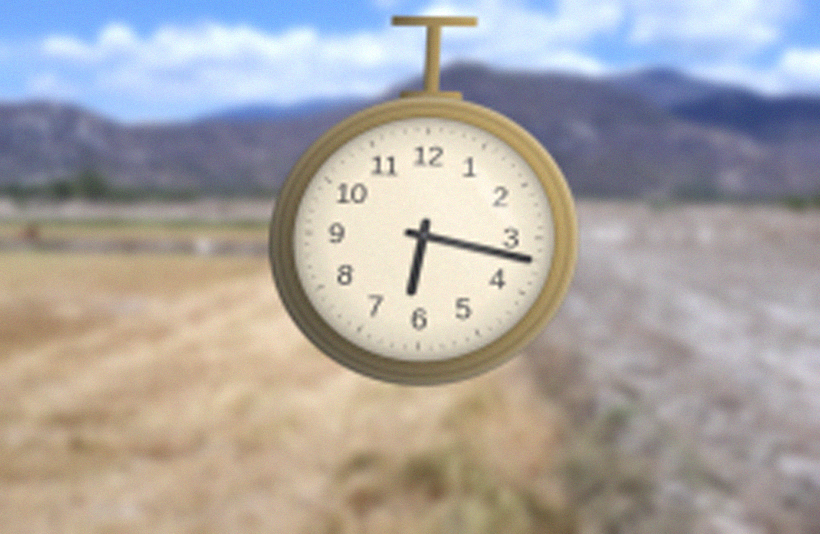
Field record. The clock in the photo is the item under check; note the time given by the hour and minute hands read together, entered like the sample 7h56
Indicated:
6h17
